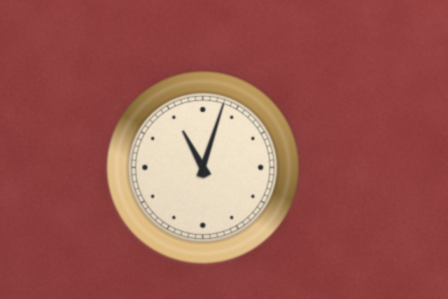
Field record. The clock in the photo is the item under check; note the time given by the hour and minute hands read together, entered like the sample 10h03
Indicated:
11h03
